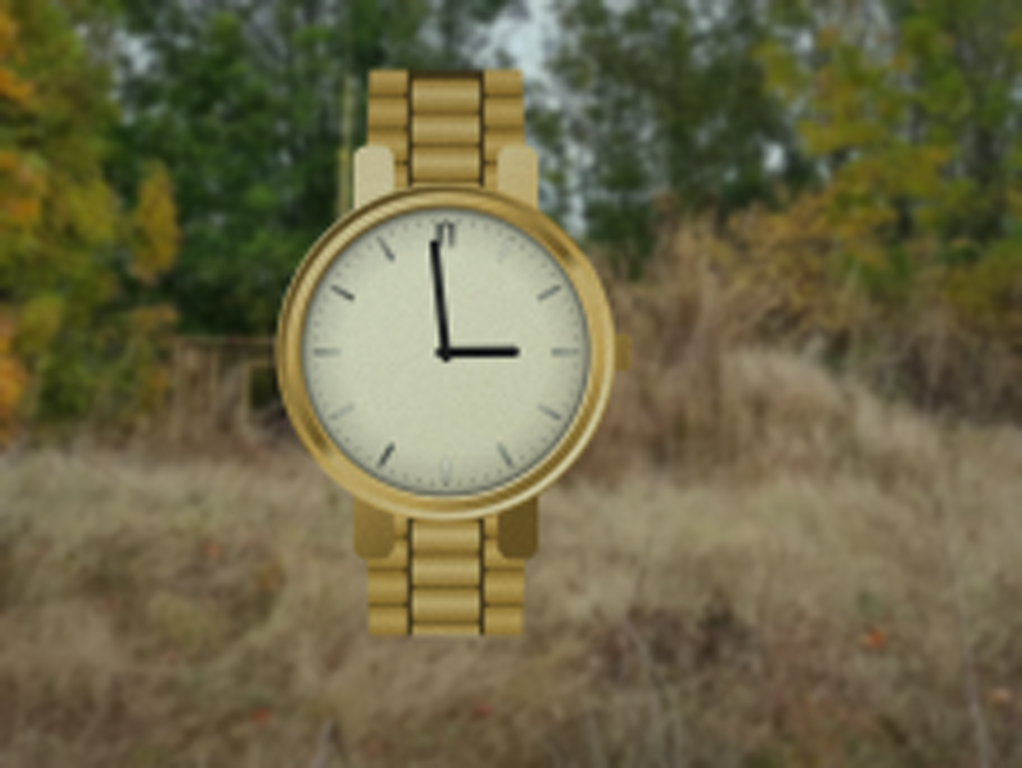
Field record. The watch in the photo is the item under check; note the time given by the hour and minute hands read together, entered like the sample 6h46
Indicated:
2h59
